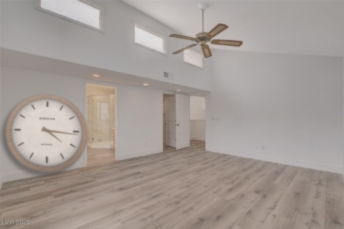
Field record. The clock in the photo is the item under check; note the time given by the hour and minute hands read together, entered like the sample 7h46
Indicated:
4h16
